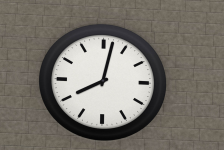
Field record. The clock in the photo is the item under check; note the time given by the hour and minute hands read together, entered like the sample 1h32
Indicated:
8h02
